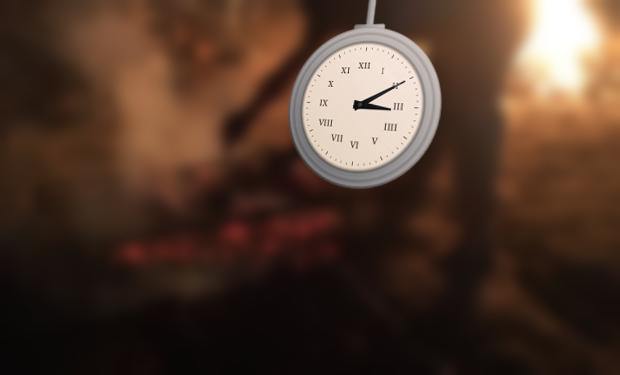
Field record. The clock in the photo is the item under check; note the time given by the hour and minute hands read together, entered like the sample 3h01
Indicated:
3h10
